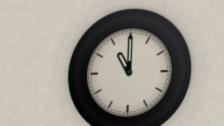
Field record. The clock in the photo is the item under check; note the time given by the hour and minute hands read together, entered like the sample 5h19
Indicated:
11h00
